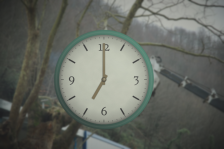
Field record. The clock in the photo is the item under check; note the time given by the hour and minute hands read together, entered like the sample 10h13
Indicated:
7h00
